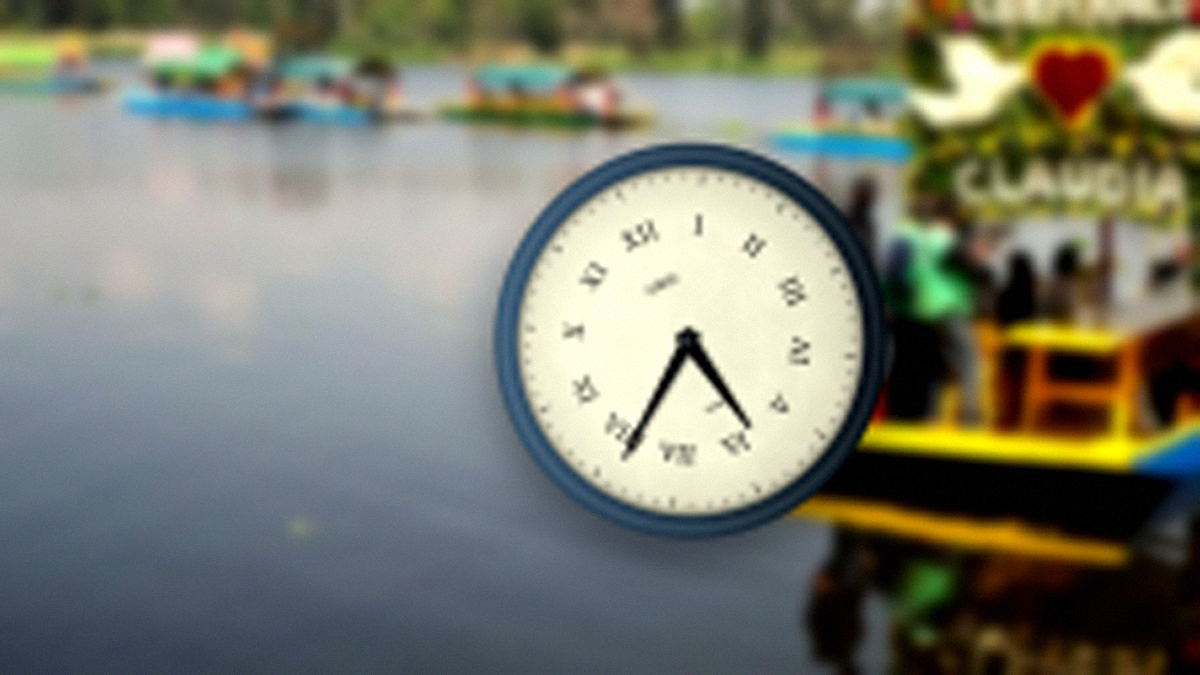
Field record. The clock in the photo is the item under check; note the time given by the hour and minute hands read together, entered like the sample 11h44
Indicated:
5h39
